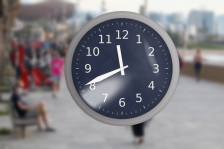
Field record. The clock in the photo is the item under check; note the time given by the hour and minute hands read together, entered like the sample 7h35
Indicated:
11h41
